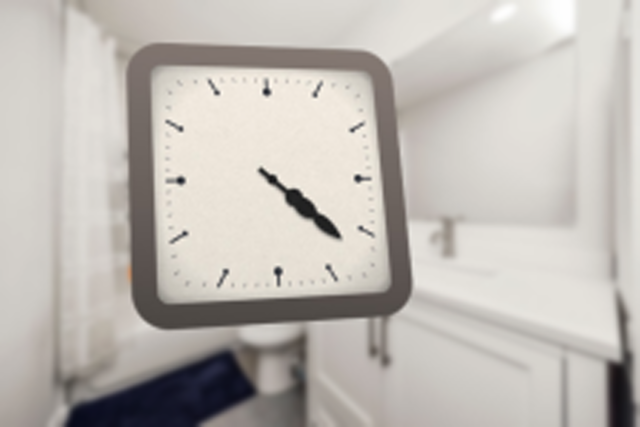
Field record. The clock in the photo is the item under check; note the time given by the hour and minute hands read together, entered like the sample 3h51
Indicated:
4h22
